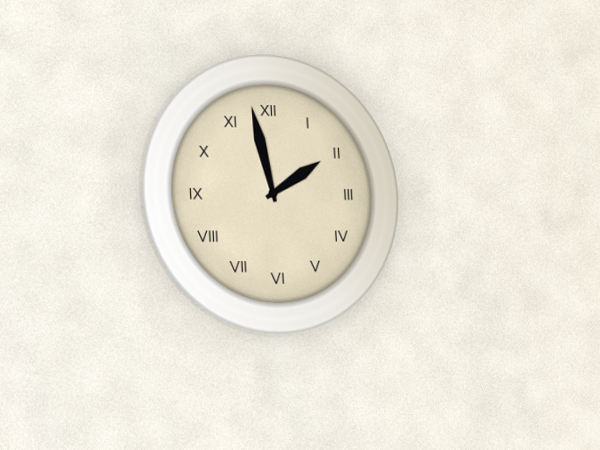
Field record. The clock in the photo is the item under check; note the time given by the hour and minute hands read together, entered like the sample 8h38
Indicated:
1h58
